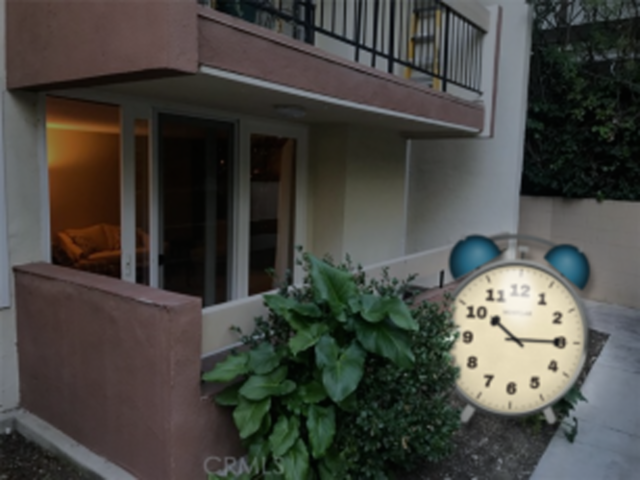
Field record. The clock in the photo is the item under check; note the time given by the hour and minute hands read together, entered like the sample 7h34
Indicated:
10h15
